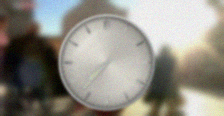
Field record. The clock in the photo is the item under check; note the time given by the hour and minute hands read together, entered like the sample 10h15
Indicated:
7h37
